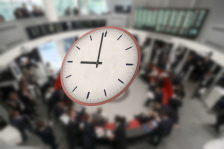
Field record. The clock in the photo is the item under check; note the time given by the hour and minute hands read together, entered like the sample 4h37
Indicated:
8h59
